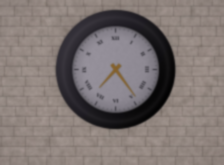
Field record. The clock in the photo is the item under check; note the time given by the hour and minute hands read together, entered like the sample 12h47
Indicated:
7h24
